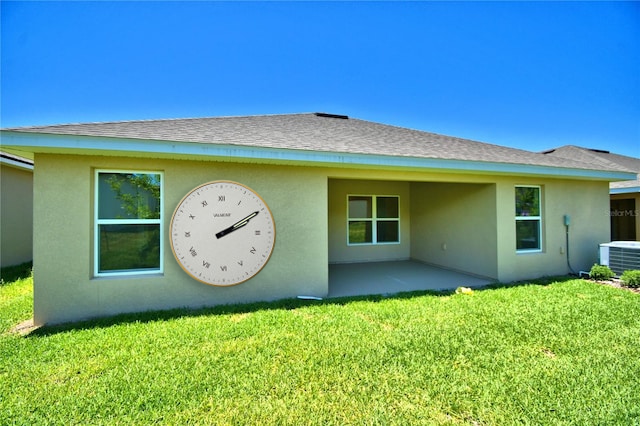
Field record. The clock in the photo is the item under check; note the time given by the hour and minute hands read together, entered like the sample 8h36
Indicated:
2h10
